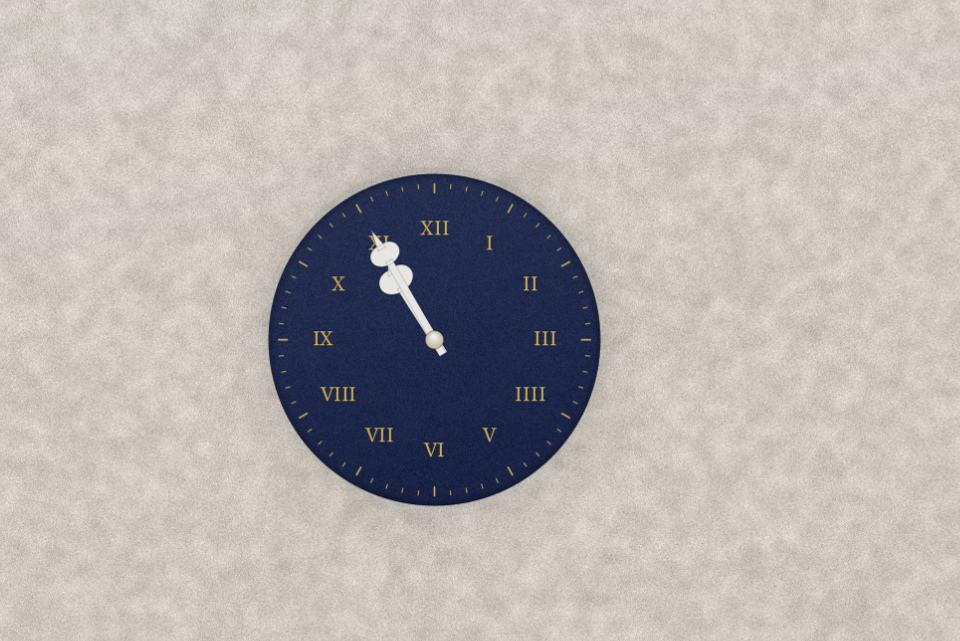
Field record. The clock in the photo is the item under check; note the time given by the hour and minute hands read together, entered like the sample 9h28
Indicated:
10h55
